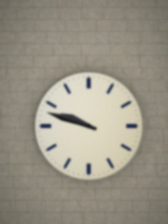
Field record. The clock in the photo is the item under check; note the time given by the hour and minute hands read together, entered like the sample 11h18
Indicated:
9h48
